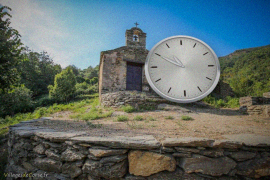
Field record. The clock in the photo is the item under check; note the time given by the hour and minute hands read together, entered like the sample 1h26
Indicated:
10h50
